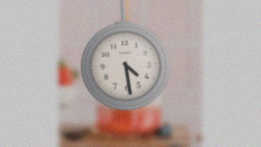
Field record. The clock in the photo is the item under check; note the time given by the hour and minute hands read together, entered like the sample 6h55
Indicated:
4h29
